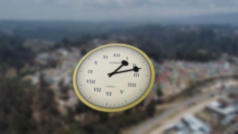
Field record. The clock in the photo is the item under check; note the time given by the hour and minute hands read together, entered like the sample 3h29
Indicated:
1h12
